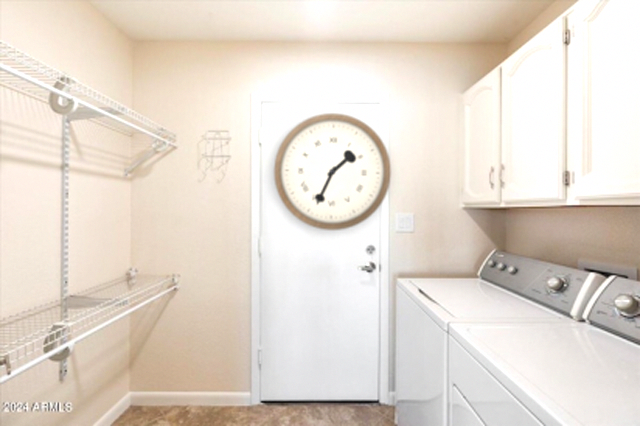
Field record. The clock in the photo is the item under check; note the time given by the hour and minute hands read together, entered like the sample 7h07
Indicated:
1h34
